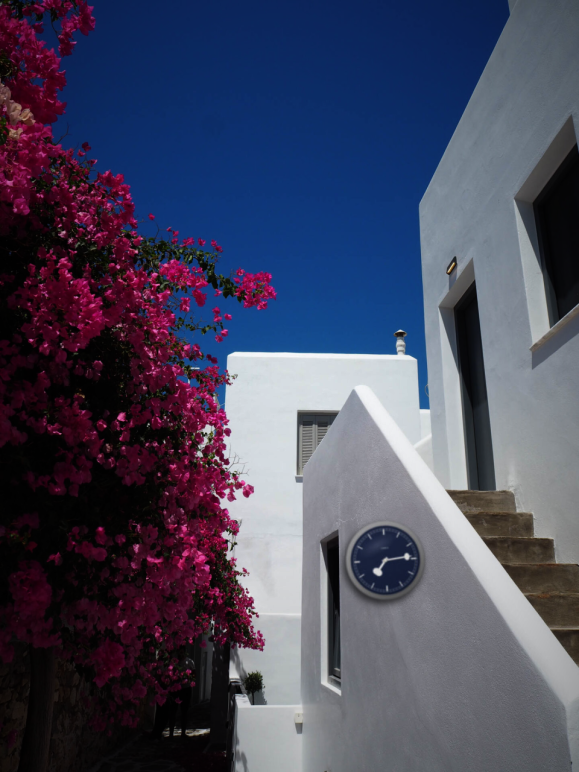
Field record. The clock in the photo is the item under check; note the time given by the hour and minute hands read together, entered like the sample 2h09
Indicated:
7h14
